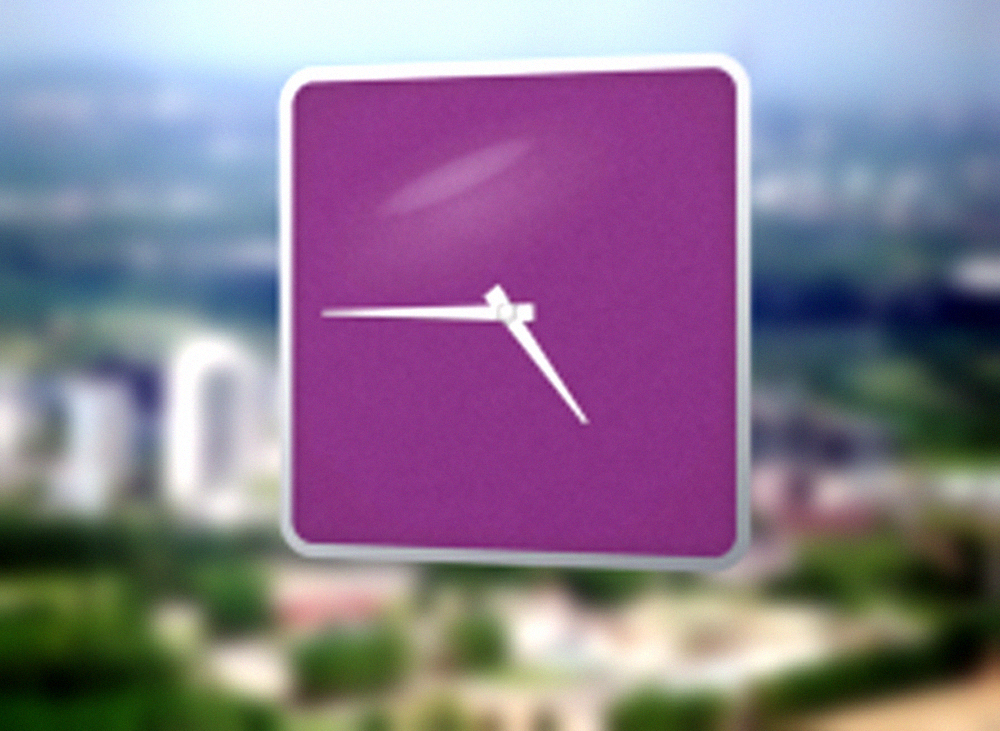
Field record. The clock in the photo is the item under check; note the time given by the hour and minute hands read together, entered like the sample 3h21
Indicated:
4h45
